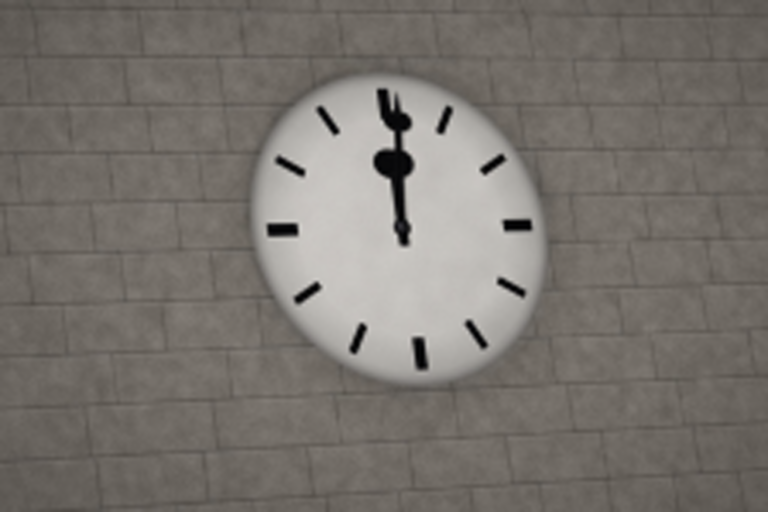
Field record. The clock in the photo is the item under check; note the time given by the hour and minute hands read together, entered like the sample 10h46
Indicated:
12h01
